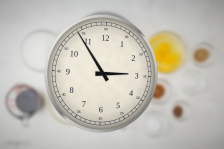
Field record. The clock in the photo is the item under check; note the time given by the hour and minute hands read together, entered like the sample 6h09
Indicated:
2h54
